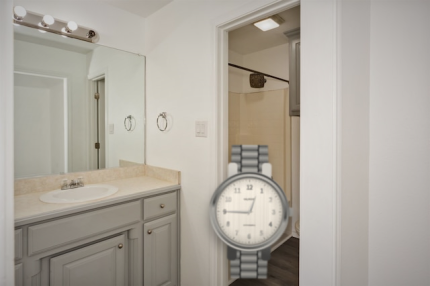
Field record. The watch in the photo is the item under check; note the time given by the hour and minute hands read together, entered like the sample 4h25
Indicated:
12h45
